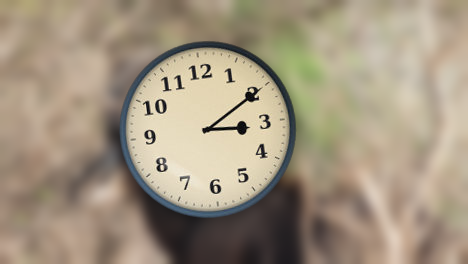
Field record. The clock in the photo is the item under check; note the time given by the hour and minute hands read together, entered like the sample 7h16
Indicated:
3h10
